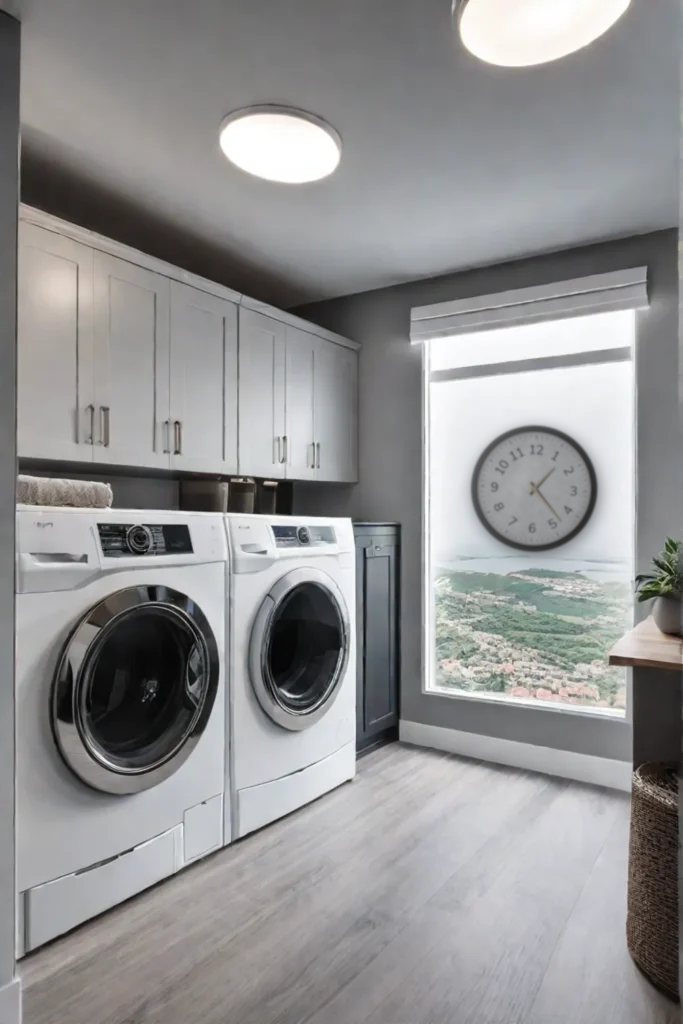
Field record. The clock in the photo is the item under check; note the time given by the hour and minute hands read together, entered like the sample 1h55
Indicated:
1h23
